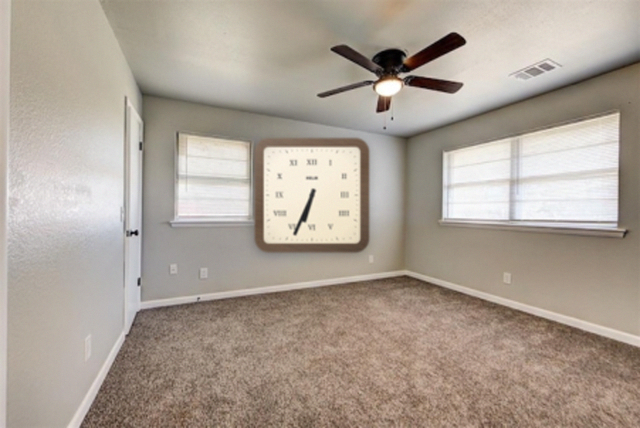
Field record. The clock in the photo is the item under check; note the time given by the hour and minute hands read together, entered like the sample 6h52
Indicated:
6h34
